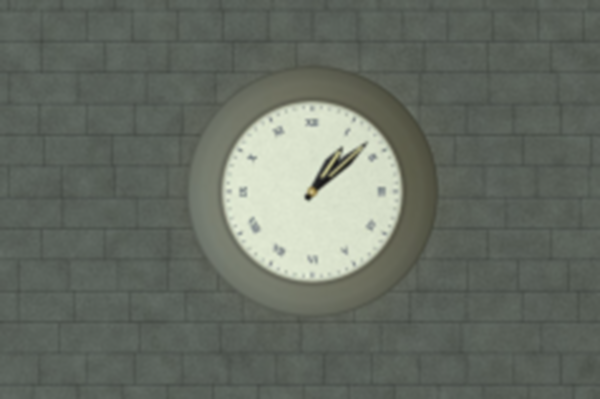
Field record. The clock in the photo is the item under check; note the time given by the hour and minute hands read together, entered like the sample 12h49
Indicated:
1h08
